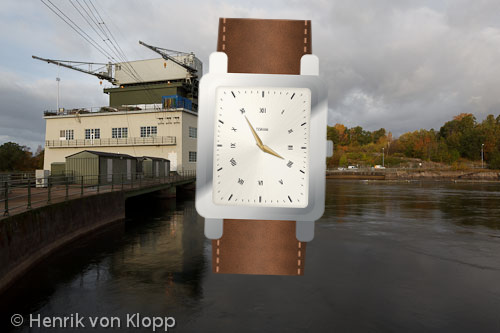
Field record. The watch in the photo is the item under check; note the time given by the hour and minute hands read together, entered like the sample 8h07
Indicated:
3h55
